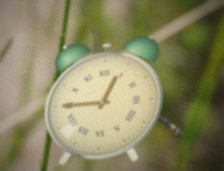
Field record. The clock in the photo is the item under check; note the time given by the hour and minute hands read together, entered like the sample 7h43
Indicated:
12h45
